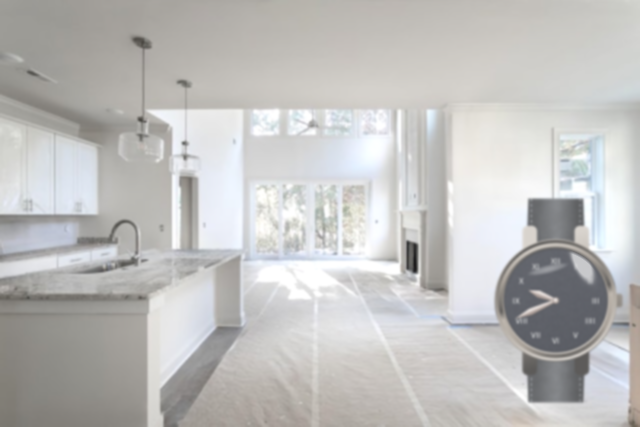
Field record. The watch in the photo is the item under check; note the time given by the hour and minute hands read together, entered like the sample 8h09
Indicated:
9h41
